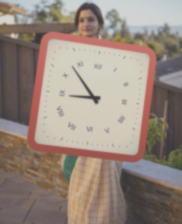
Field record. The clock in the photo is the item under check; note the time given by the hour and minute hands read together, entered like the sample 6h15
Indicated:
8h53
